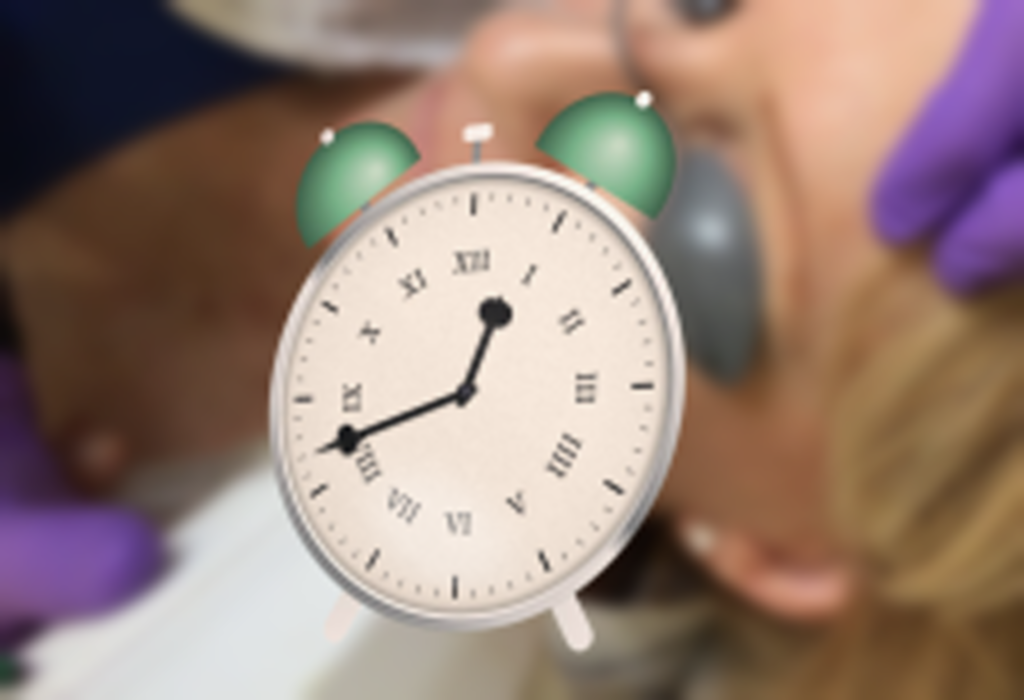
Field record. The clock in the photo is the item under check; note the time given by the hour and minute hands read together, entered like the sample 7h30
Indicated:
12h42
